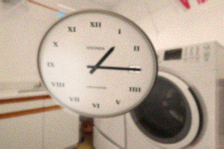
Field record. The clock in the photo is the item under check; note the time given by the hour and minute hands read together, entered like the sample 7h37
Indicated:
1h15
